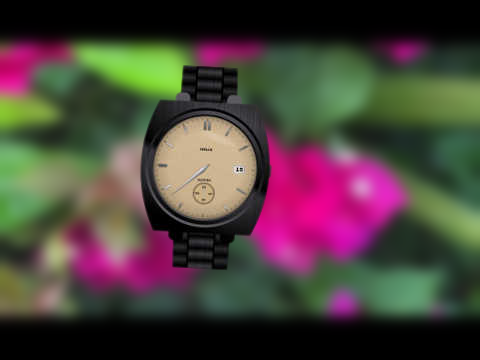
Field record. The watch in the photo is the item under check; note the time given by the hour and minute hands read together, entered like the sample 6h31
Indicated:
7h38
